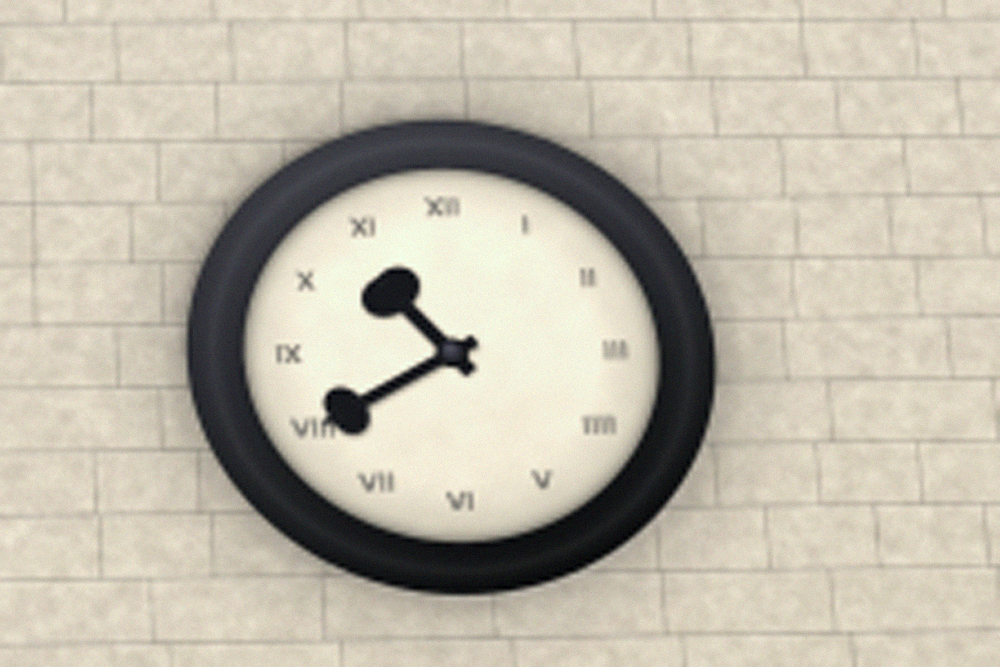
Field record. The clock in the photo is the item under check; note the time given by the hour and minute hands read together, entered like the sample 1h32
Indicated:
10h40
